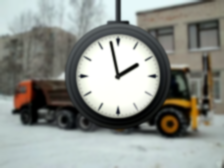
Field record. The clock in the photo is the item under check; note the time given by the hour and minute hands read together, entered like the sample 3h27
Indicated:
1h58
